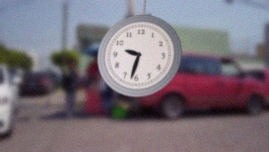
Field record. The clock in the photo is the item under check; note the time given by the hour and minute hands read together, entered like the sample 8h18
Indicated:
9h32
